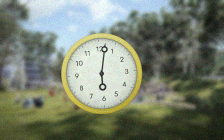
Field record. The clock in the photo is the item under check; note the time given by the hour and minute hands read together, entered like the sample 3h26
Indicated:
6h02
